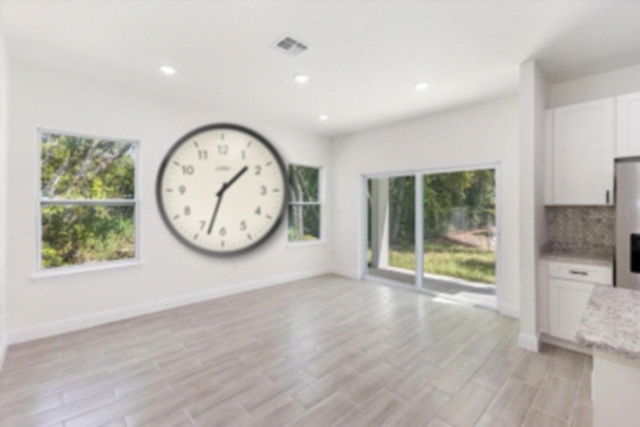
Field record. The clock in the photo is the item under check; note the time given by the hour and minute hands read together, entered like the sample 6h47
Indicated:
1h33
